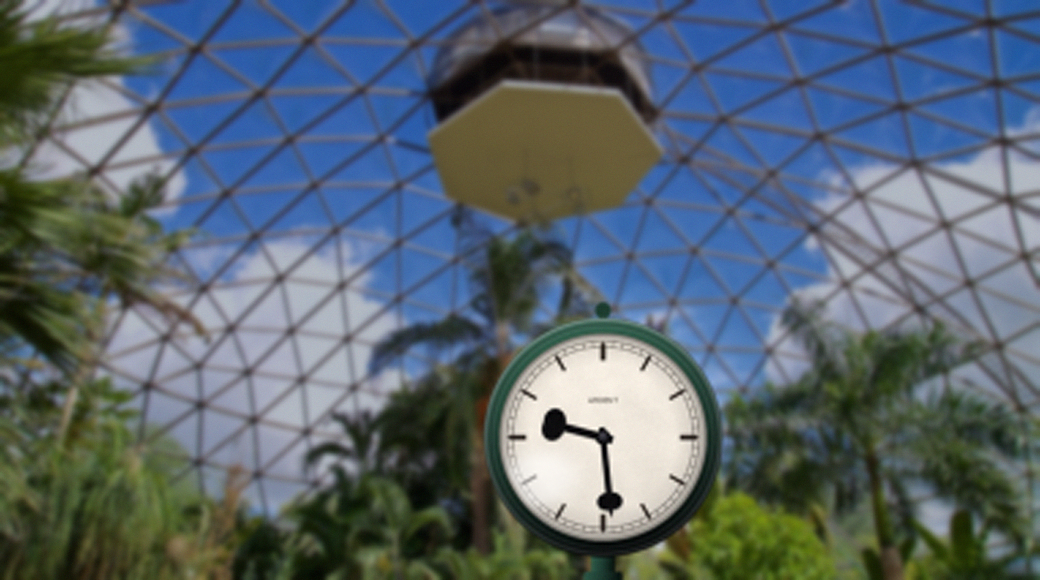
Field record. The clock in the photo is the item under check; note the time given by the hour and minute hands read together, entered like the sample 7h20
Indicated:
9h29
